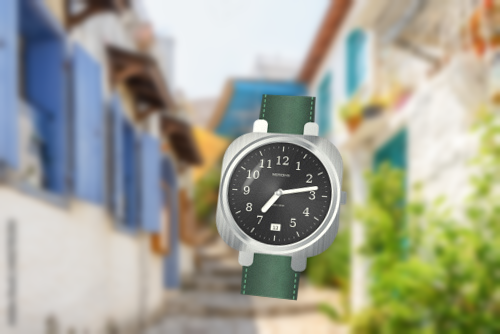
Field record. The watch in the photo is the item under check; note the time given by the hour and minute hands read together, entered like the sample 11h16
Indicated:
7h13
